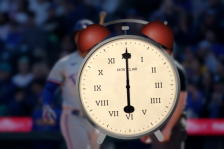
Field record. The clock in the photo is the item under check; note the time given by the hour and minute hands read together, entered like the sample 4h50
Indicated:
6h00
